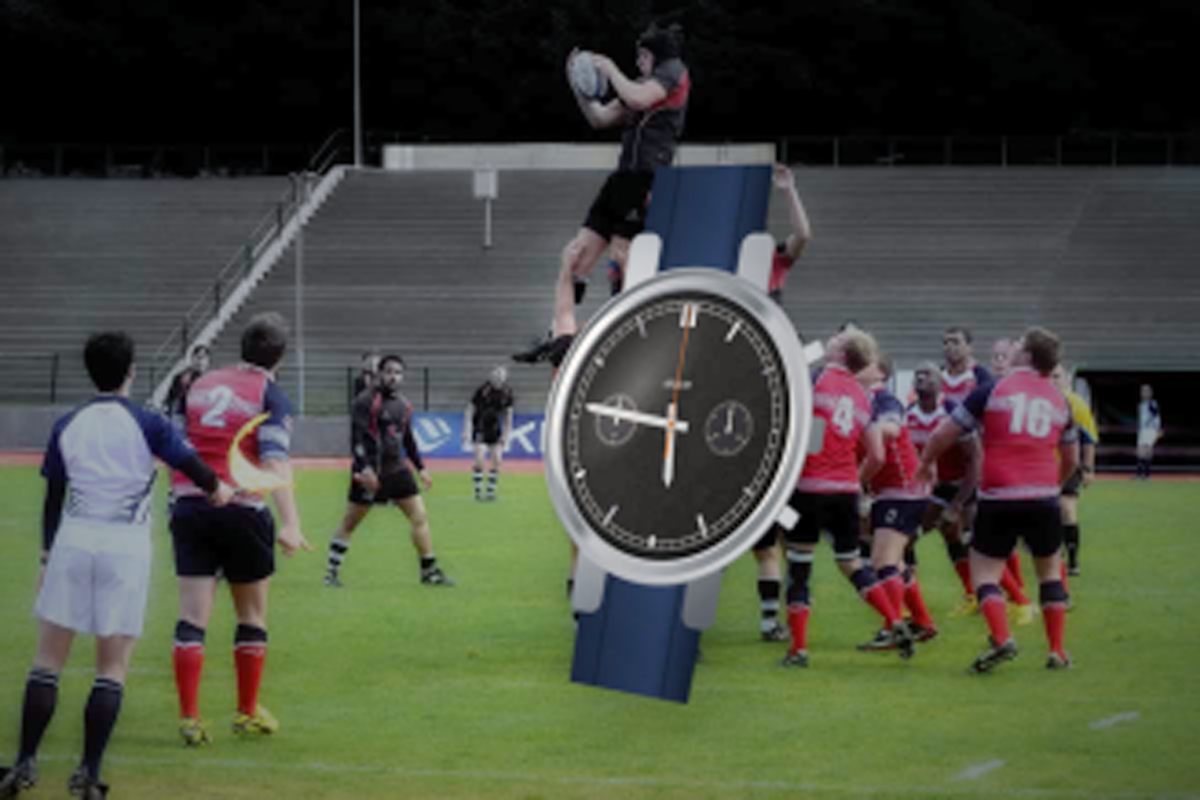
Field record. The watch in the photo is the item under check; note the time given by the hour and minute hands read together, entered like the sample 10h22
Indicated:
5h46
